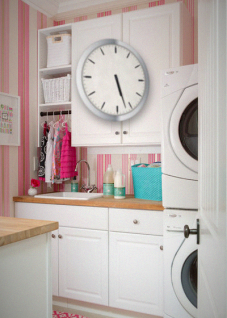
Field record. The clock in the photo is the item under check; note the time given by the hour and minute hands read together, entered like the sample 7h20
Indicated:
5h27
